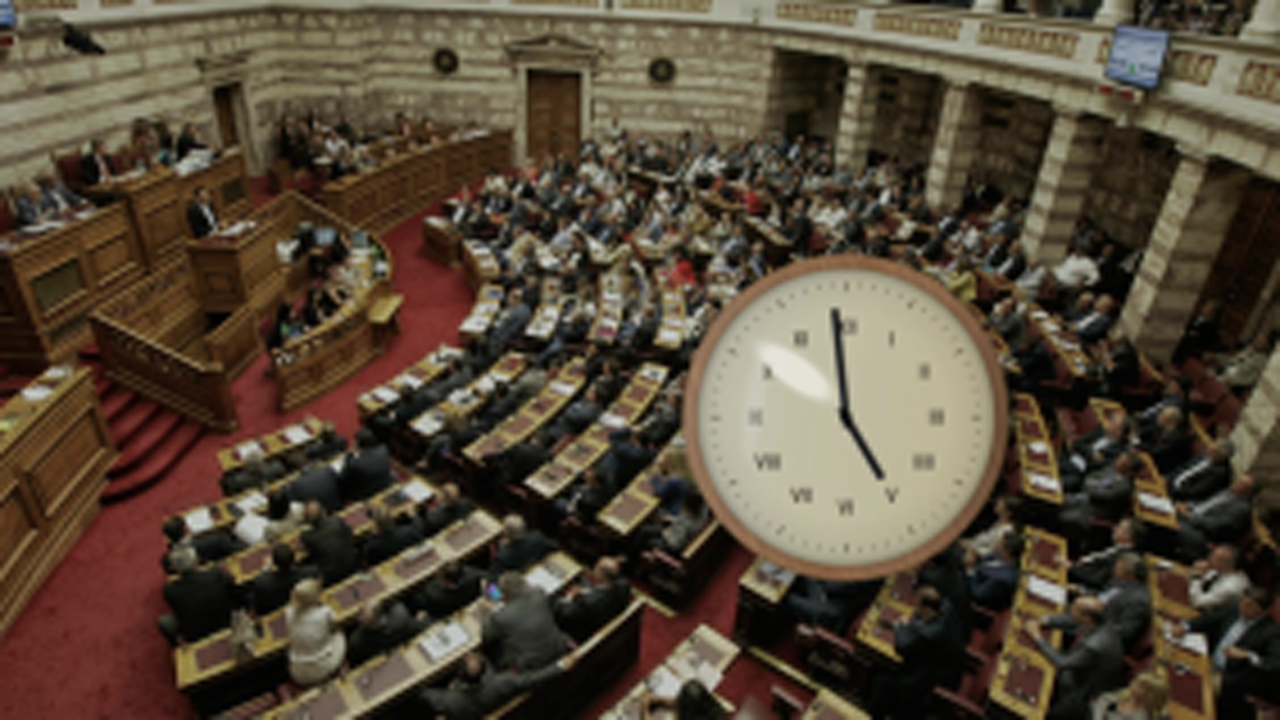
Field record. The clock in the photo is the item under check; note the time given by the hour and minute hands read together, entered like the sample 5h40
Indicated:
4h59
